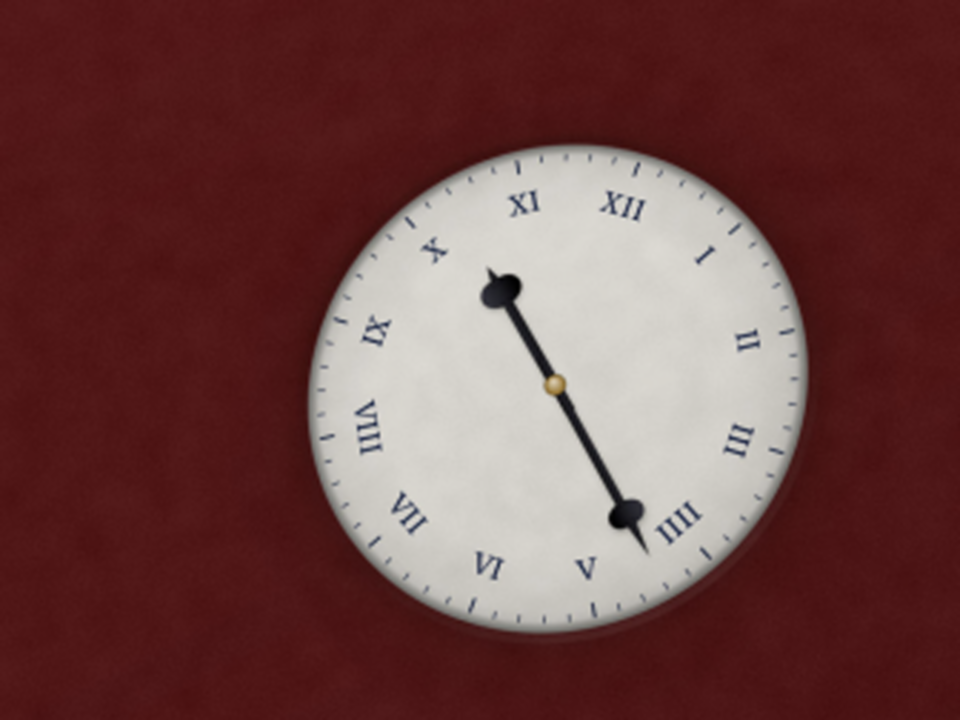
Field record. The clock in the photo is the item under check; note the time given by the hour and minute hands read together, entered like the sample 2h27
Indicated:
10h22
